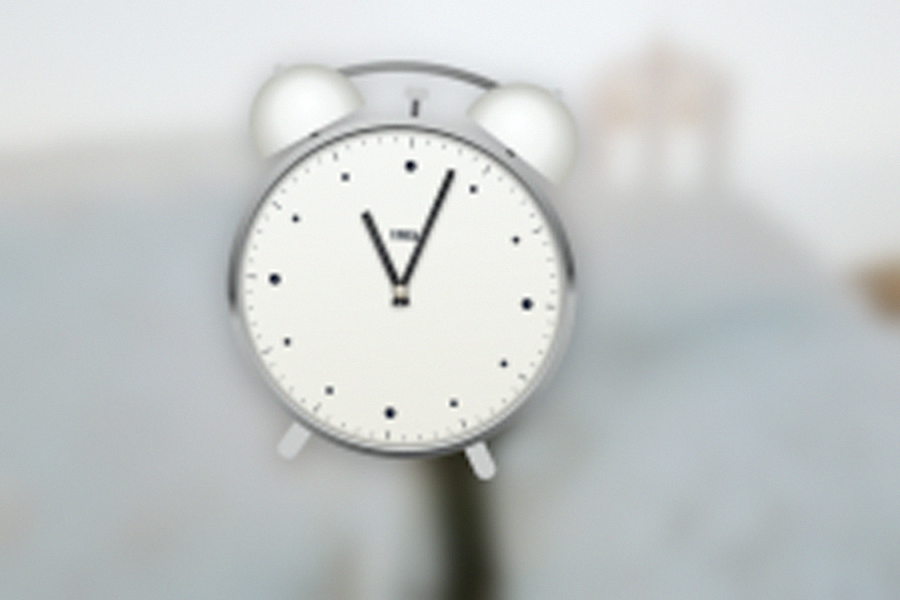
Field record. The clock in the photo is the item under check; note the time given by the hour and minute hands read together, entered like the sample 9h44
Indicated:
11h03
